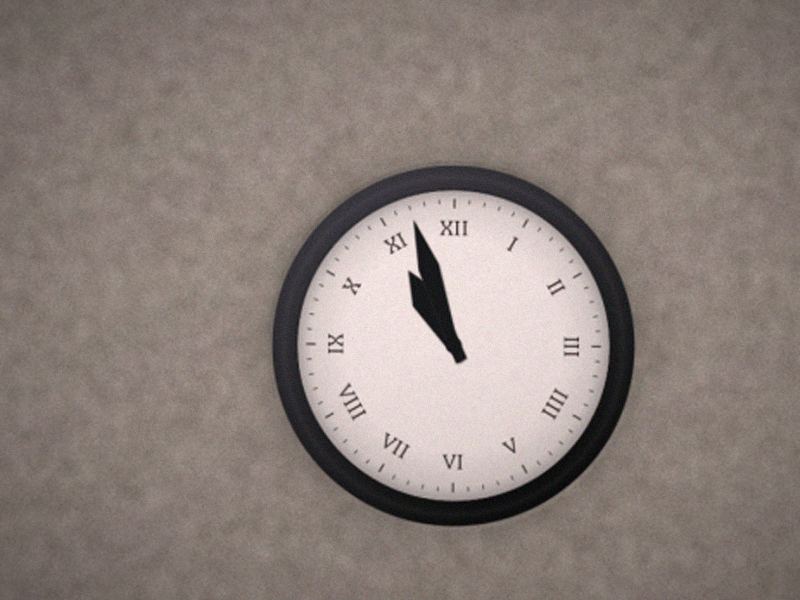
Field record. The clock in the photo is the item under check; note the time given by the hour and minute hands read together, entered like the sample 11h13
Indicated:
10h57
